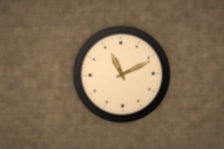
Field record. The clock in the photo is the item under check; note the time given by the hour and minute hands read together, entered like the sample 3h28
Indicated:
11h11
